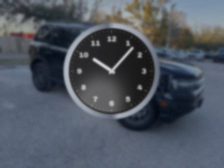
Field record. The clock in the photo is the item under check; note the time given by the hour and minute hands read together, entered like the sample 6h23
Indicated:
10h07
